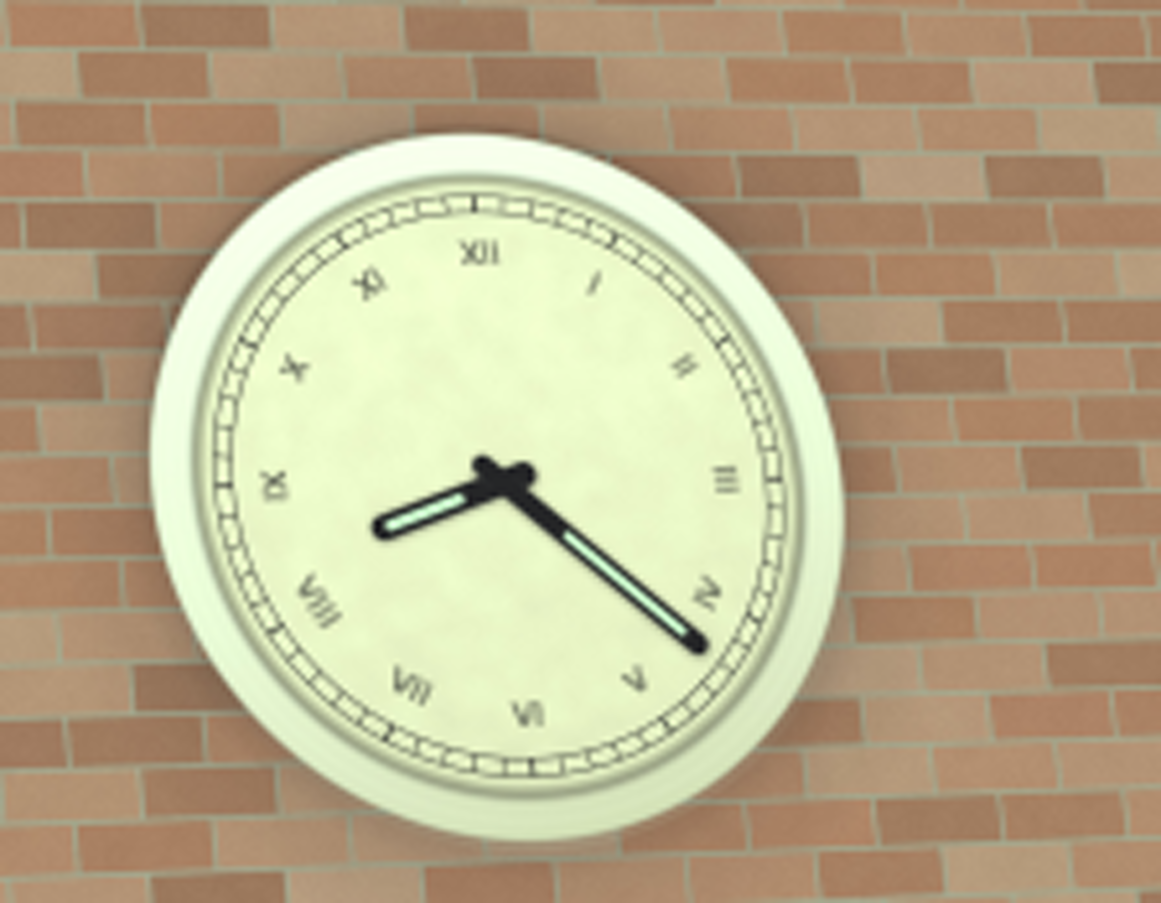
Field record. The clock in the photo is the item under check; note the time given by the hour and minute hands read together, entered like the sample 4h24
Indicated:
8h22
